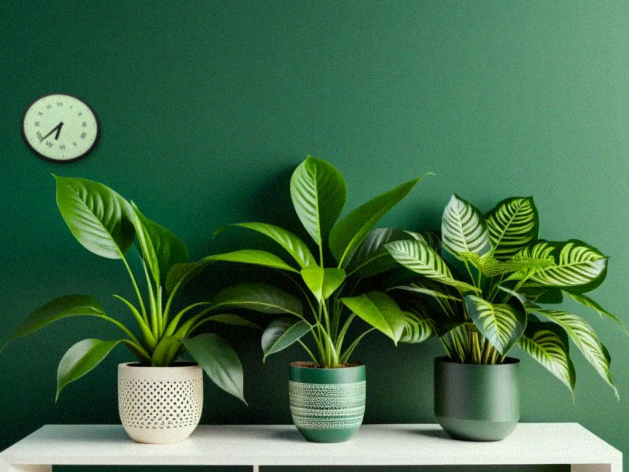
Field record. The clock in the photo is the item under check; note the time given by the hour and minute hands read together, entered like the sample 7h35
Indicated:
6h38
